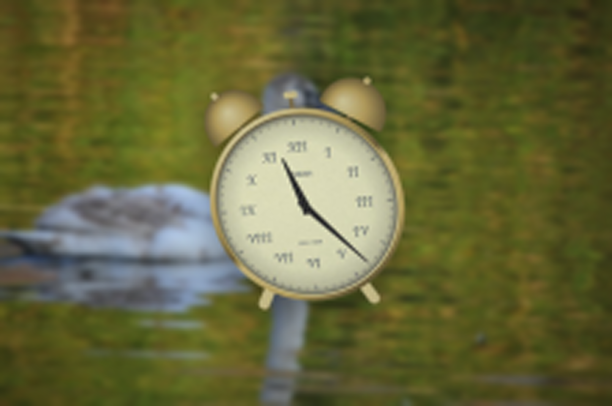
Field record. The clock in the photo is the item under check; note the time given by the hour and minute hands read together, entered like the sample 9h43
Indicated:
11h23
